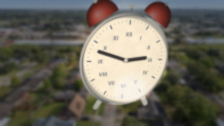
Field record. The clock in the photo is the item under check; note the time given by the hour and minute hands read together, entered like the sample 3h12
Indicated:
2h48
